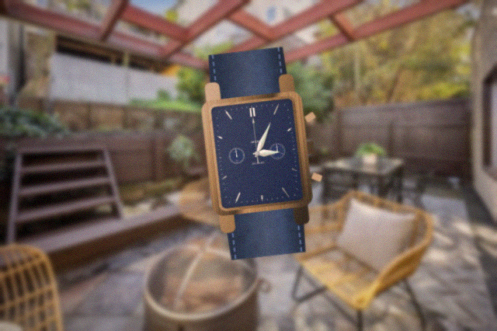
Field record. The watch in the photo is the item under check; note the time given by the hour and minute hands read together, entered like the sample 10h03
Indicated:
3h05
